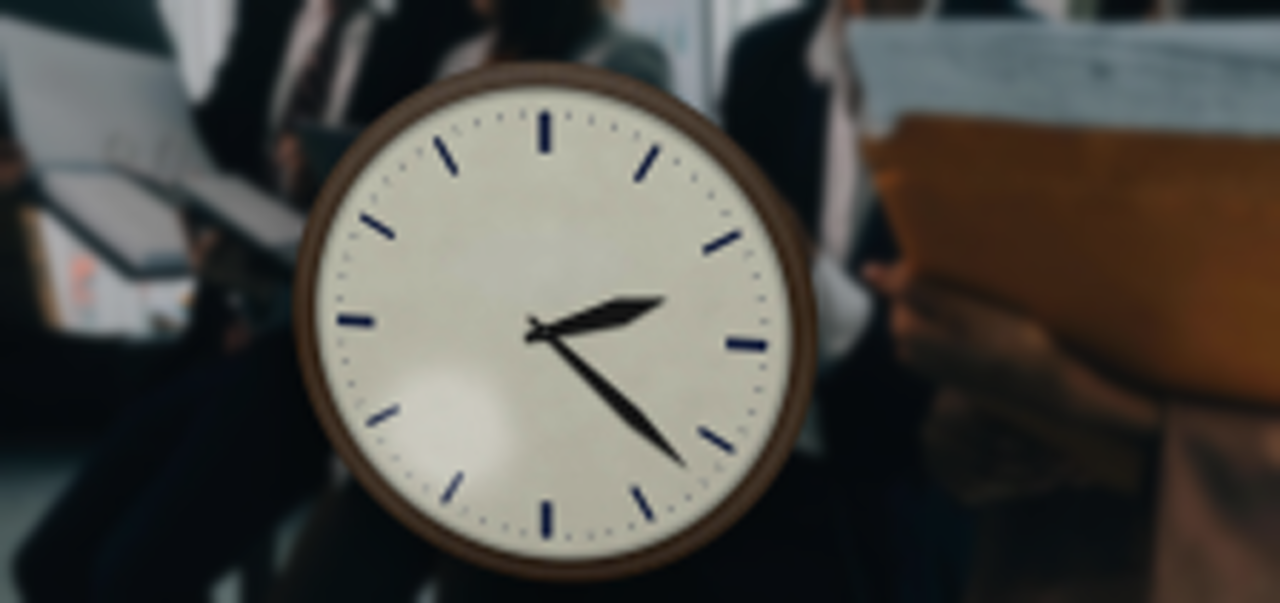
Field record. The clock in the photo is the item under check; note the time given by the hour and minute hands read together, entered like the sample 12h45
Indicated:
2h22
